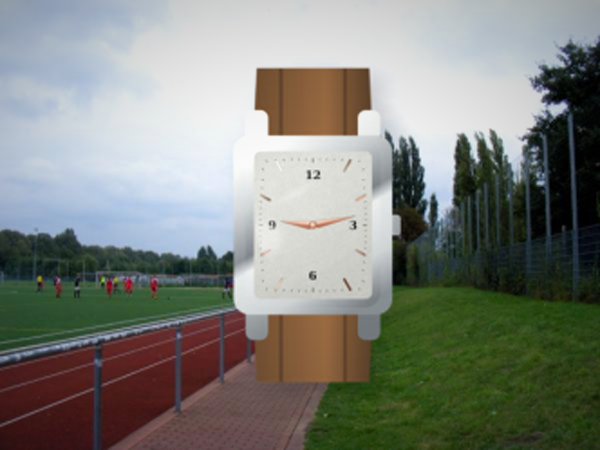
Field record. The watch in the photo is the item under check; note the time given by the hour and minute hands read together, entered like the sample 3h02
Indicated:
9h13
